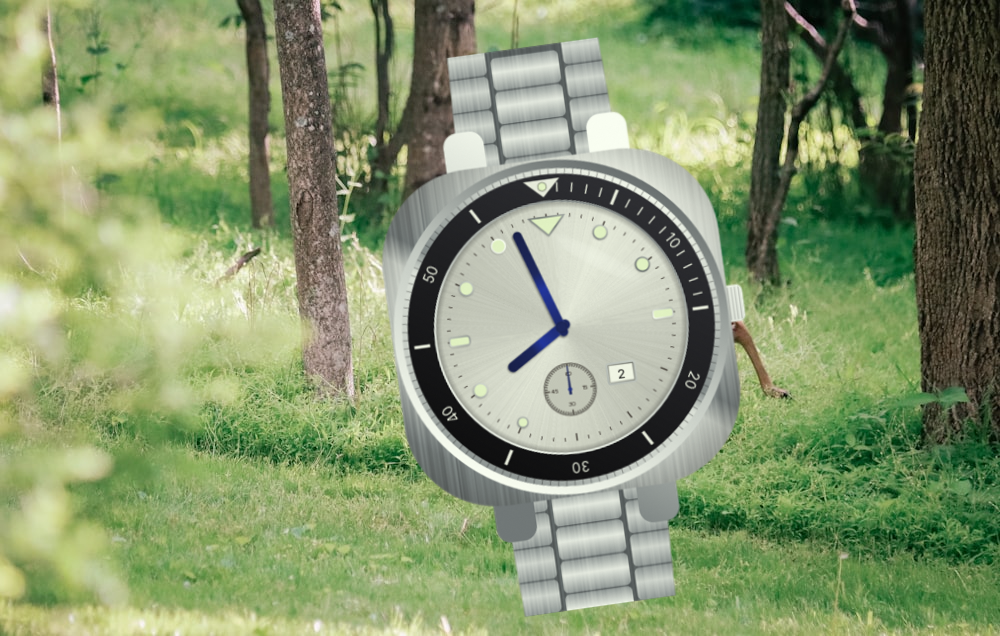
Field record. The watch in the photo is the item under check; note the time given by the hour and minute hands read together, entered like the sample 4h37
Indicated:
7h57
